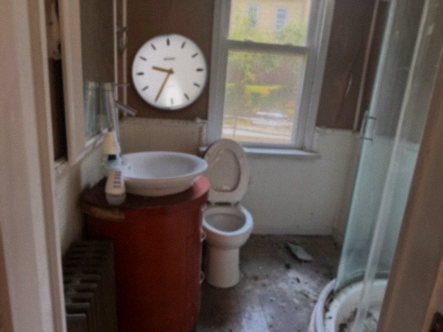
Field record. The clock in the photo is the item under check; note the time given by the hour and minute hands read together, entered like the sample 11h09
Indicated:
9h35
